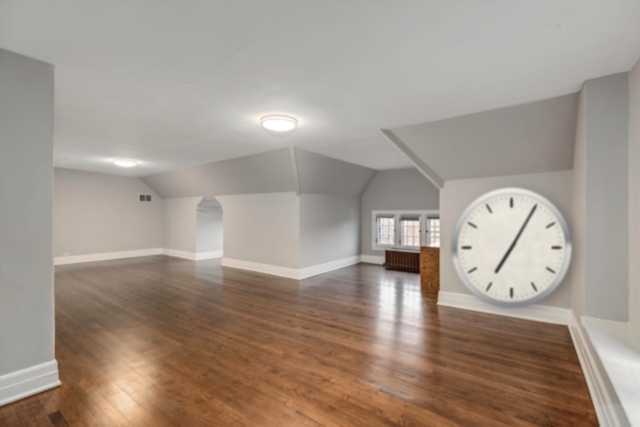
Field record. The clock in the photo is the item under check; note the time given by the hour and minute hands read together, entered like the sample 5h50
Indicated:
7h05
